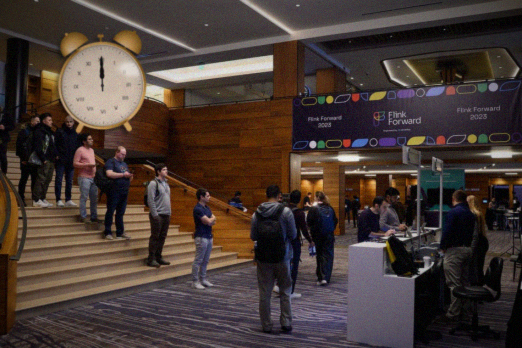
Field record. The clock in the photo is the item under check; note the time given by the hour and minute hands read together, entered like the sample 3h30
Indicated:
12h00
